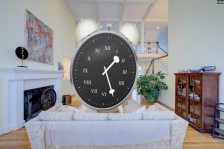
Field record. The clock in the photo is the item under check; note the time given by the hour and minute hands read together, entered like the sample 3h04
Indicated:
1h26
